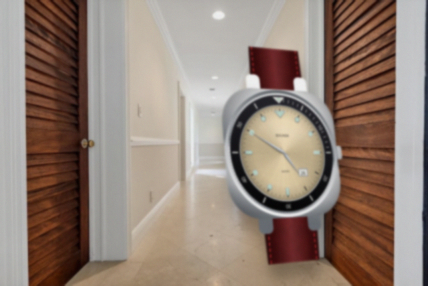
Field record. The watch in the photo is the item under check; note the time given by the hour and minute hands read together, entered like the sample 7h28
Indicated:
4h50
